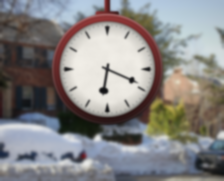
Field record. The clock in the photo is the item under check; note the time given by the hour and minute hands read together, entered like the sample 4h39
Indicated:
6h19
